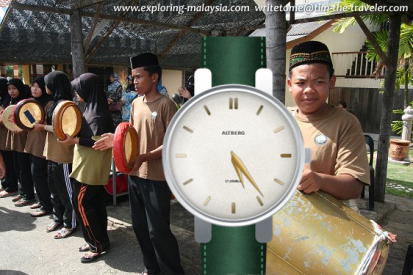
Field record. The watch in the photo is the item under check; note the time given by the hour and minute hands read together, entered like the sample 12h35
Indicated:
5h24
